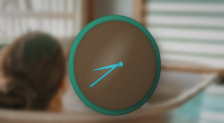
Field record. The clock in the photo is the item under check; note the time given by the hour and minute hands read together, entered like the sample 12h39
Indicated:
8h39
